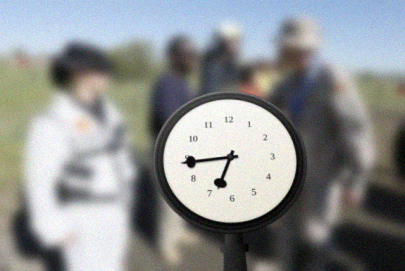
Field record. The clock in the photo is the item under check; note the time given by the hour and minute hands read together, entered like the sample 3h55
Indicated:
6h44
